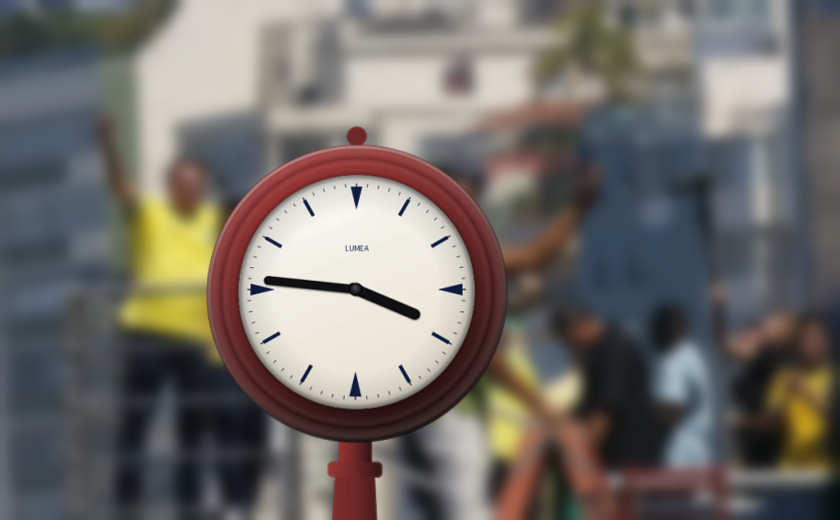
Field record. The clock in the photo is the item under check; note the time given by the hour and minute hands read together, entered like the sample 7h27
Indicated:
3h46
